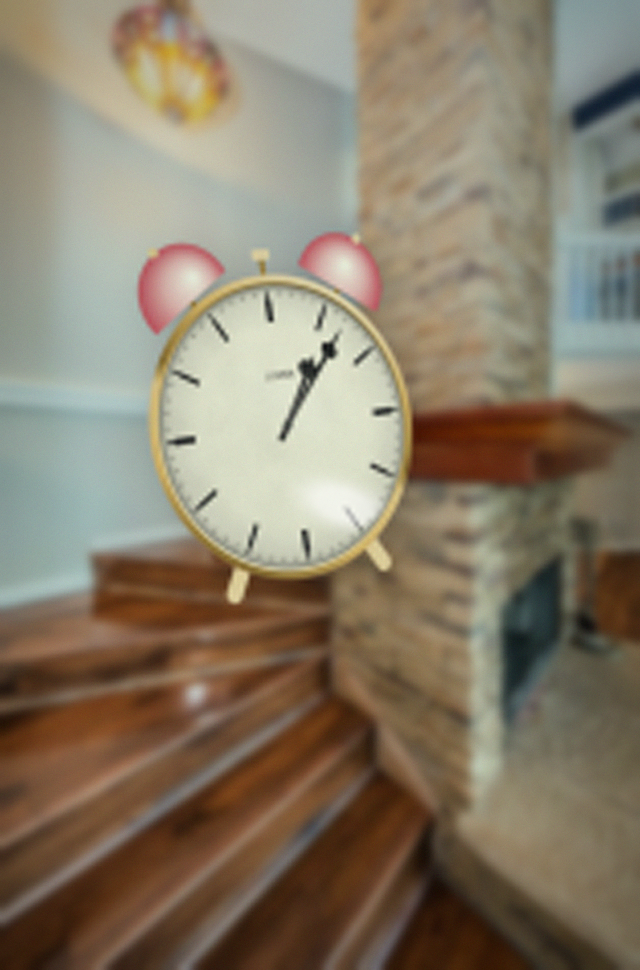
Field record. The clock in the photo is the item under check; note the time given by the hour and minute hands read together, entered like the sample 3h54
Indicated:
1h07
